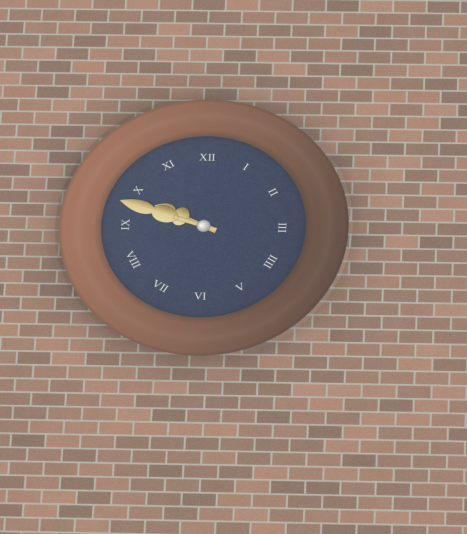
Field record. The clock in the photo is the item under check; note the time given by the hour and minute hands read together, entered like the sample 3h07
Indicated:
9h48
